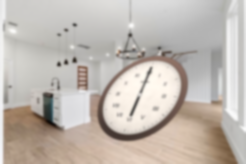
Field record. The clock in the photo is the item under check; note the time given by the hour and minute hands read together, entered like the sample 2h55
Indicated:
6h00
